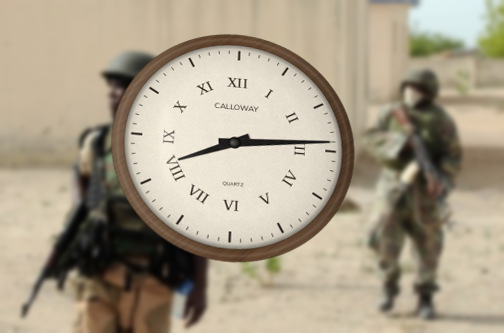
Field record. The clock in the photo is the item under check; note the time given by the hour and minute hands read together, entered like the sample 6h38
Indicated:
8h14
